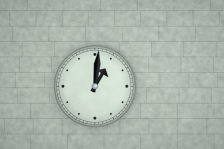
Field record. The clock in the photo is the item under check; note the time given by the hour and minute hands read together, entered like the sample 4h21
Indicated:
1h01
